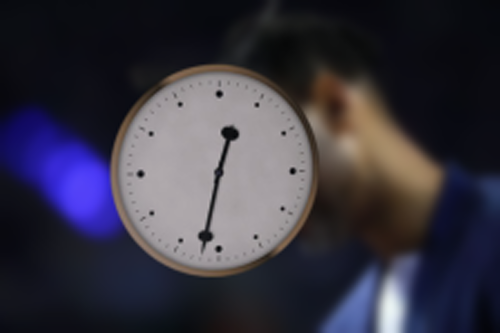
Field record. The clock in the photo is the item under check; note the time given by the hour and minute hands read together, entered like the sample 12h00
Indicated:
12h32
